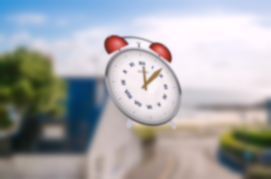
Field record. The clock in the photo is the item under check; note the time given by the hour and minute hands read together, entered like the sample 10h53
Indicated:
12h08
